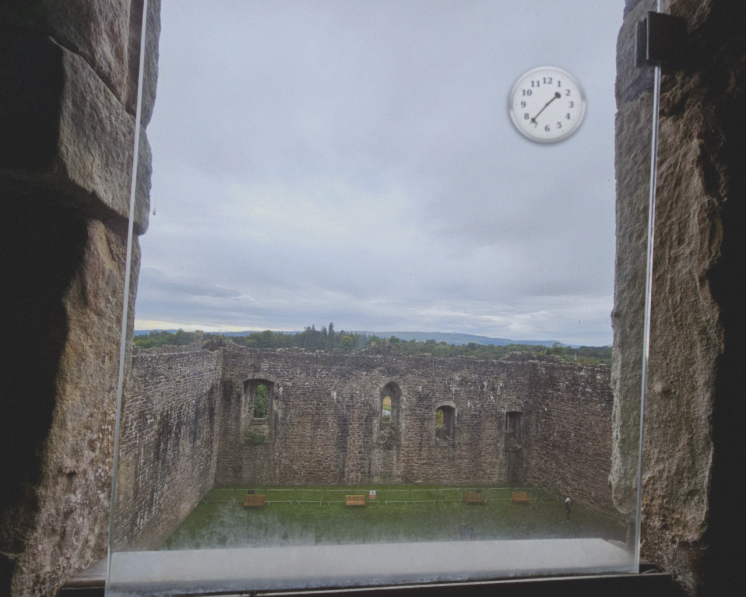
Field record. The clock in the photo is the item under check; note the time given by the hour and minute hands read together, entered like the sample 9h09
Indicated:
1h37
